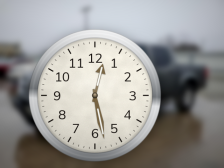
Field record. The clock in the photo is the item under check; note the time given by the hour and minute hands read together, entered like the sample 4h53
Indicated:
12h28
